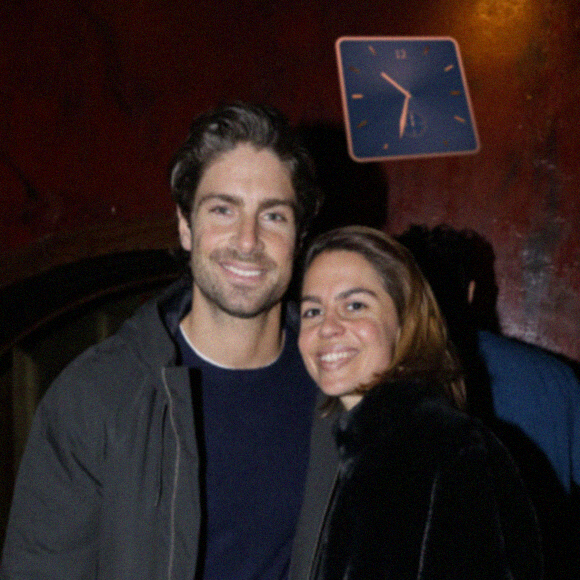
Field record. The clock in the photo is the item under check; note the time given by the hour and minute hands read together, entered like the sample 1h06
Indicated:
10h33
